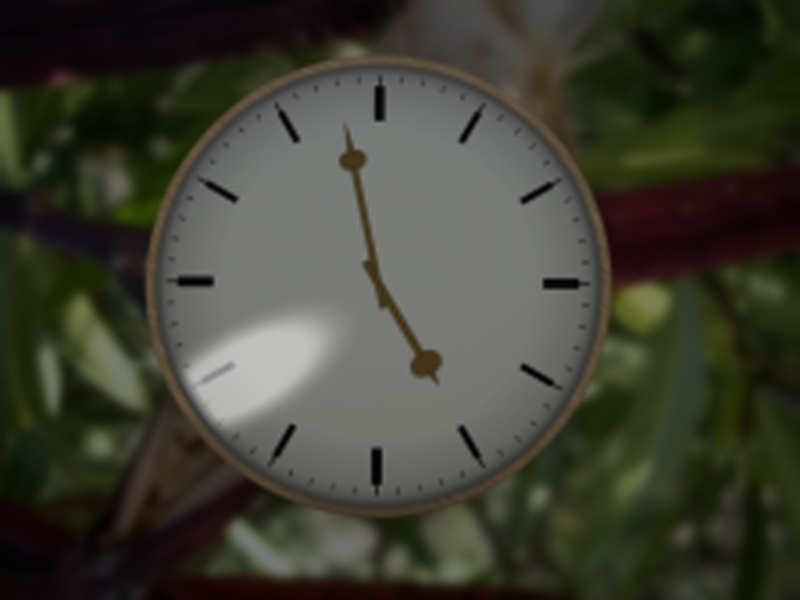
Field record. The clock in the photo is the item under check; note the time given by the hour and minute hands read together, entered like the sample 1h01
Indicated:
4h58
